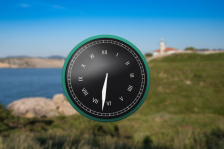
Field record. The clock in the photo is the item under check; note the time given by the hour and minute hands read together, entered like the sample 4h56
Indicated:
6h32
